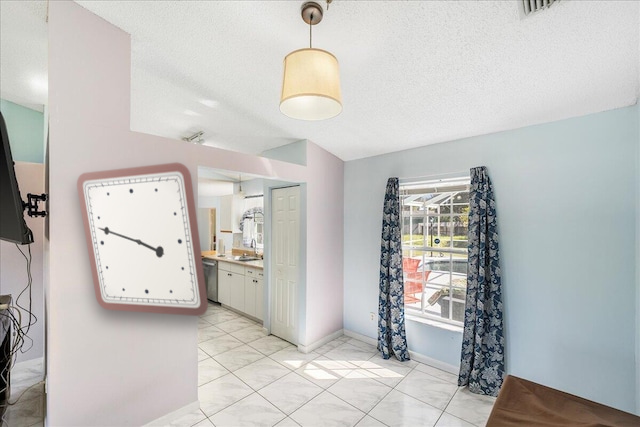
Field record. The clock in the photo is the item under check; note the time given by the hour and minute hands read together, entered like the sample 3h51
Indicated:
3h48
